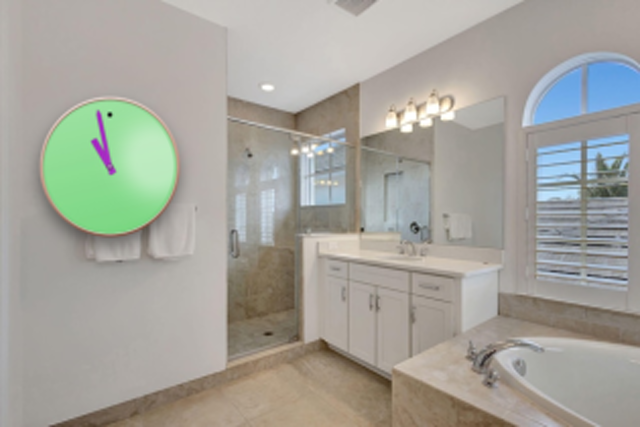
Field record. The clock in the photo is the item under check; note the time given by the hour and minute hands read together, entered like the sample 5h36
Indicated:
10h58
